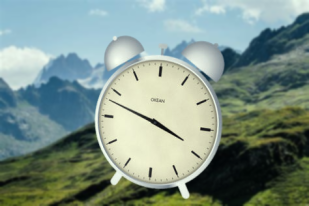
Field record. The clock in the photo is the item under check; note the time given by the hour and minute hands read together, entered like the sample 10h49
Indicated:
3h48
